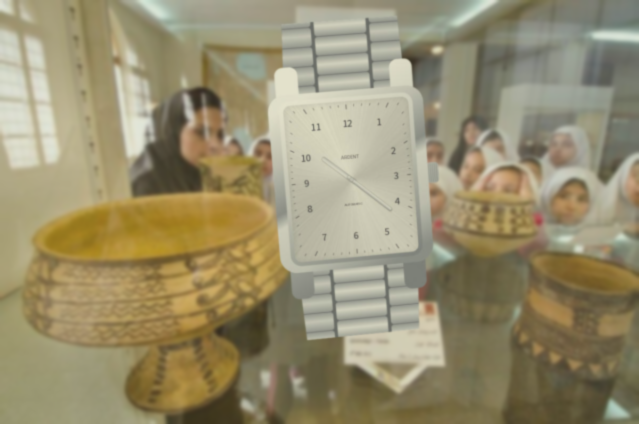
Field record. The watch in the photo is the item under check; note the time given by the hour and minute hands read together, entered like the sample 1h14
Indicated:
10h22
